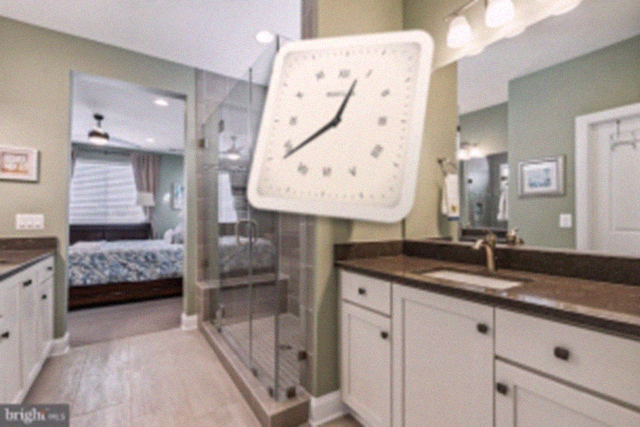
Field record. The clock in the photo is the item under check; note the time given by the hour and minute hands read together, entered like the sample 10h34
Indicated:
12h39
